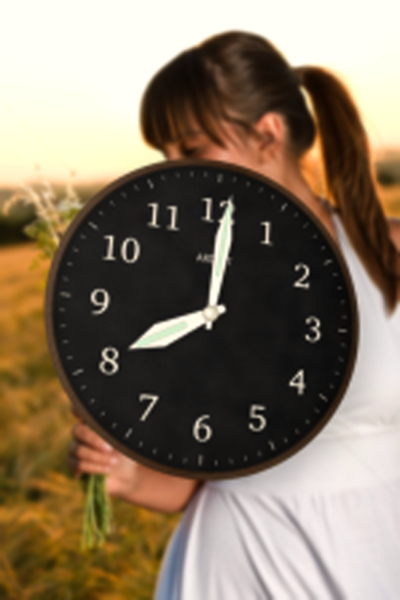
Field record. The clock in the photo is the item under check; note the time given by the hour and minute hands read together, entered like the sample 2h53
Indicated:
8h01
